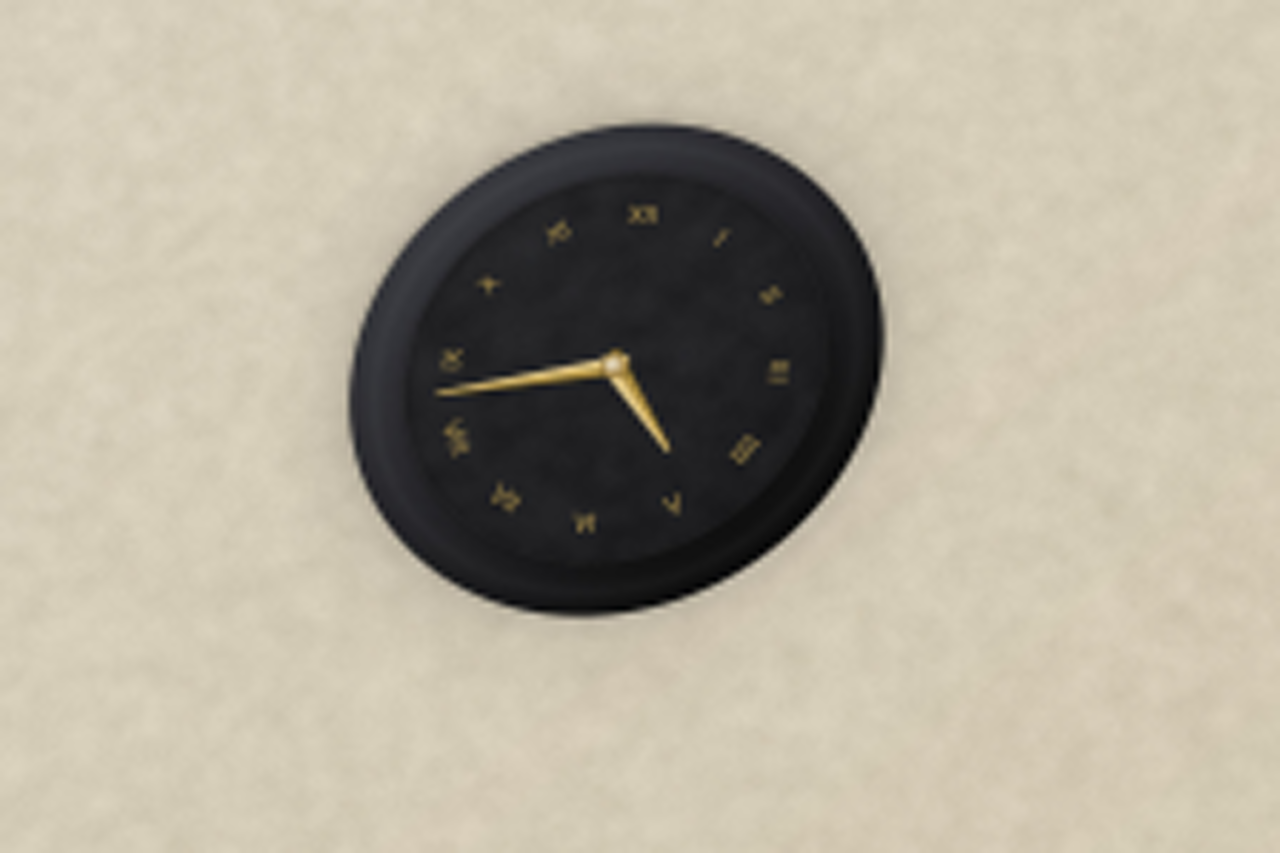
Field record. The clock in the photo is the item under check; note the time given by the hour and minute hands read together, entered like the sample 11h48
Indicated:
4h43
